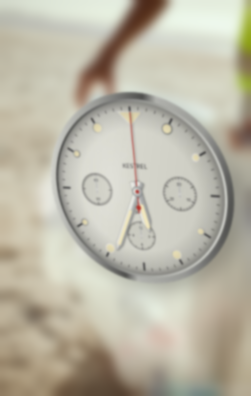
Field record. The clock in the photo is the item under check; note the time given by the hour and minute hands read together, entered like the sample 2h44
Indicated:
5h34
